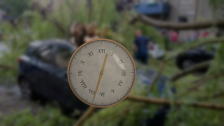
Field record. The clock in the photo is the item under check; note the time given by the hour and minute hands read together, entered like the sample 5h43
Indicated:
12h33
